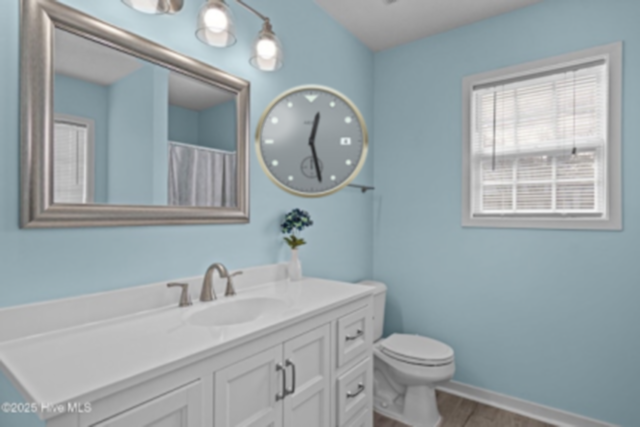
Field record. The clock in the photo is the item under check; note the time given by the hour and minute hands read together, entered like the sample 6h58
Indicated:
12h28
